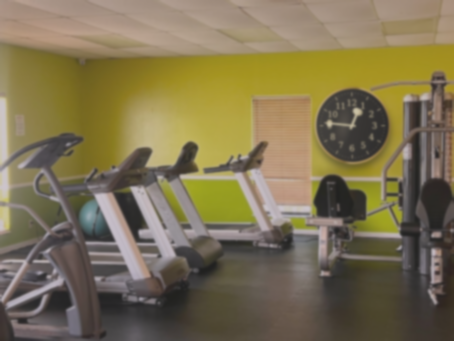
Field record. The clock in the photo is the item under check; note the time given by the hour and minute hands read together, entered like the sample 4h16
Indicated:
12h46
